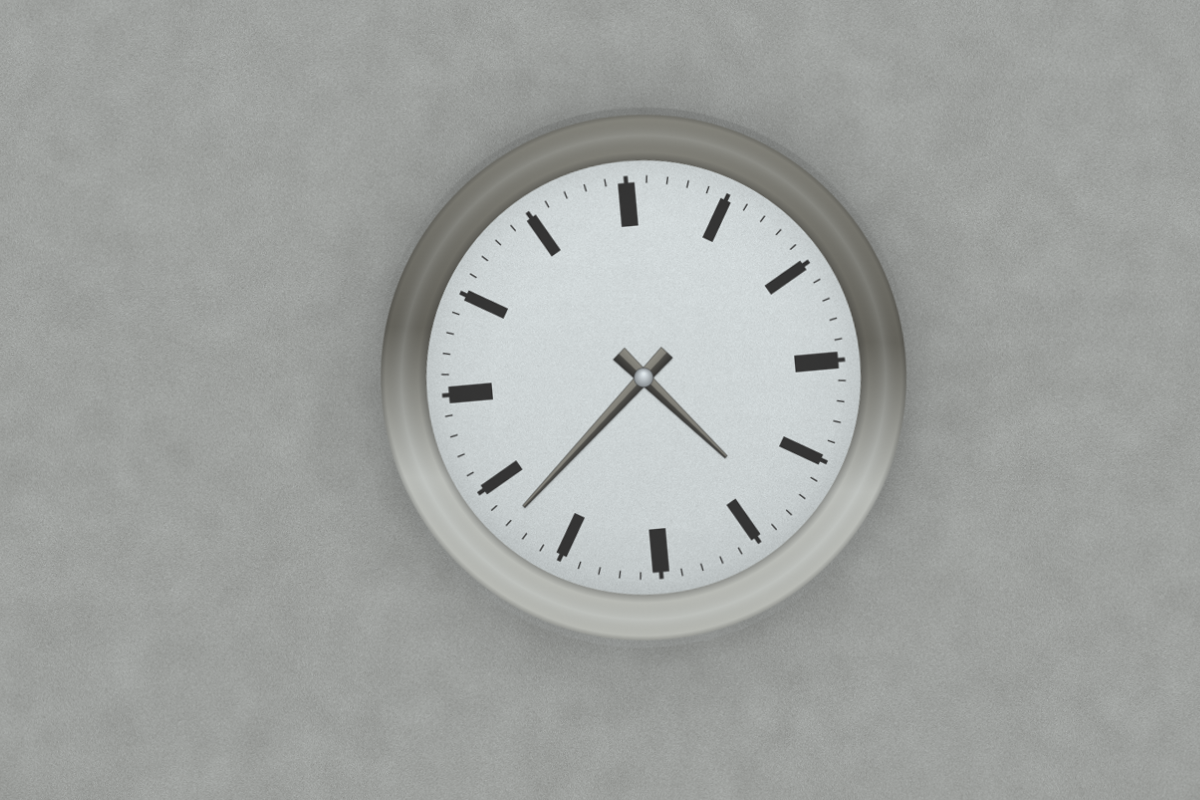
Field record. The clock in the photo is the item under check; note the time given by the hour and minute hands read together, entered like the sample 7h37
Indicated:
4h38
